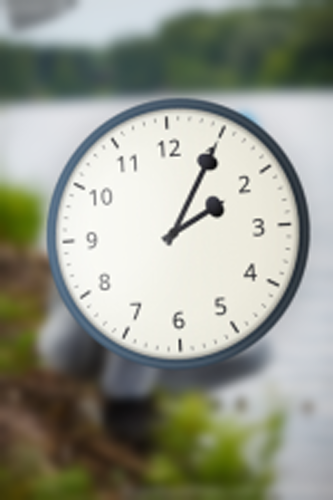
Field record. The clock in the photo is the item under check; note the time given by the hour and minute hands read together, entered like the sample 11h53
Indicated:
2h05
